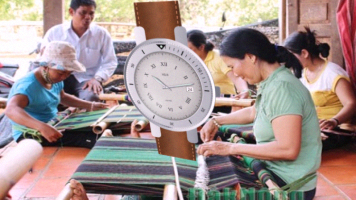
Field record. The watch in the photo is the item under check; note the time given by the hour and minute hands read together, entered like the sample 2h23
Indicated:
10h13
